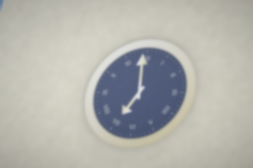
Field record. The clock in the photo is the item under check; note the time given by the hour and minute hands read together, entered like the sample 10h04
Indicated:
6h59
